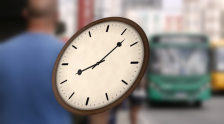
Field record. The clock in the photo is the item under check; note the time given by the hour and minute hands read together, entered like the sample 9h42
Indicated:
8h07
